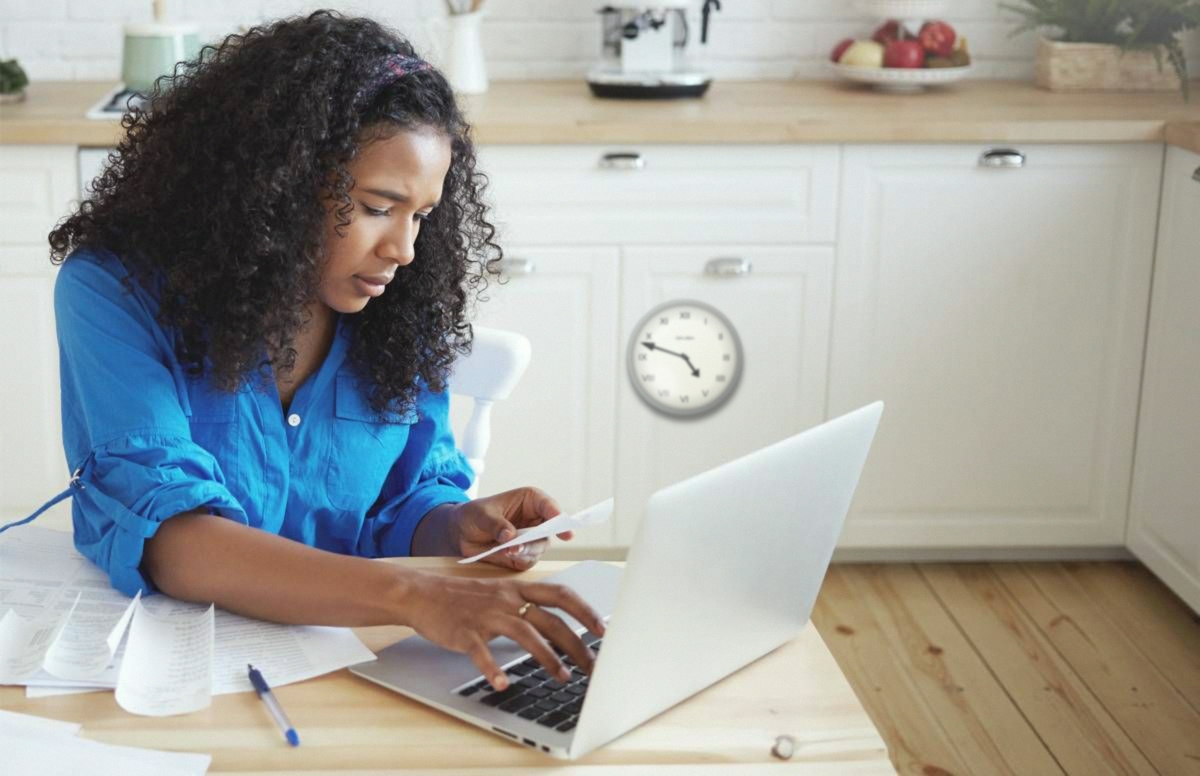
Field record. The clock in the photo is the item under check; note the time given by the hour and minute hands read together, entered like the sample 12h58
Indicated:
4h48
